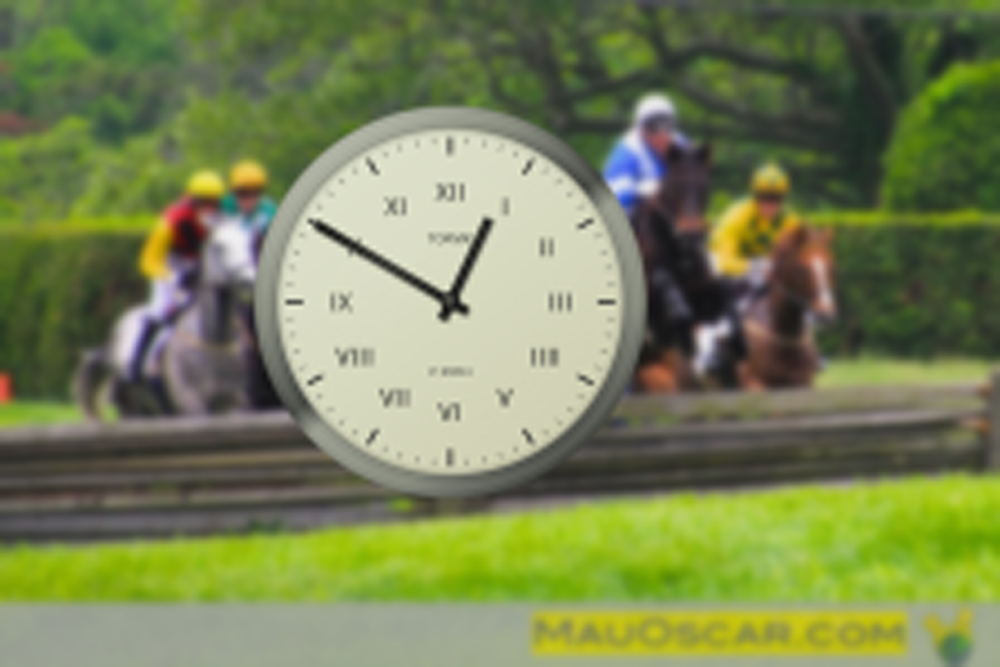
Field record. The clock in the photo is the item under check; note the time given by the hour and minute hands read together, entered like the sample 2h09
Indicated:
12h50
